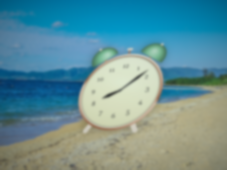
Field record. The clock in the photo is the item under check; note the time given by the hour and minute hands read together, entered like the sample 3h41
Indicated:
8h08
